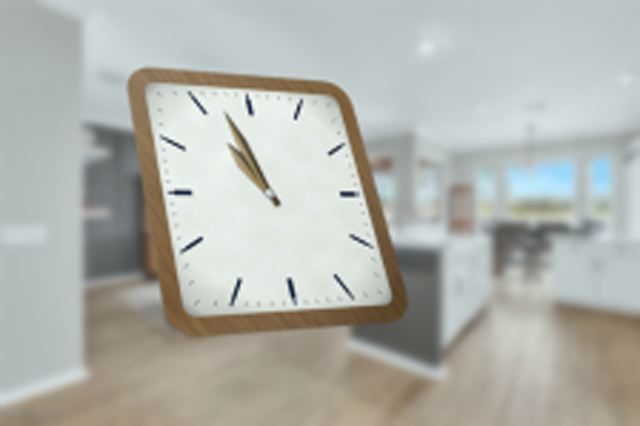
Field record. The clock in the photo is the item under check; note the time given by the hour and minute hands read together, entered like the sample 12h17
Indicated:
10h57
